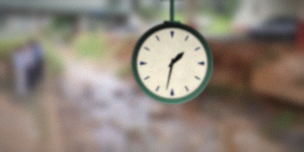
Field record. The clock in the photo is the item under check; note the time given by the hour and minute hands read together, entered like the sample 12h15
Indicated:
1h32
